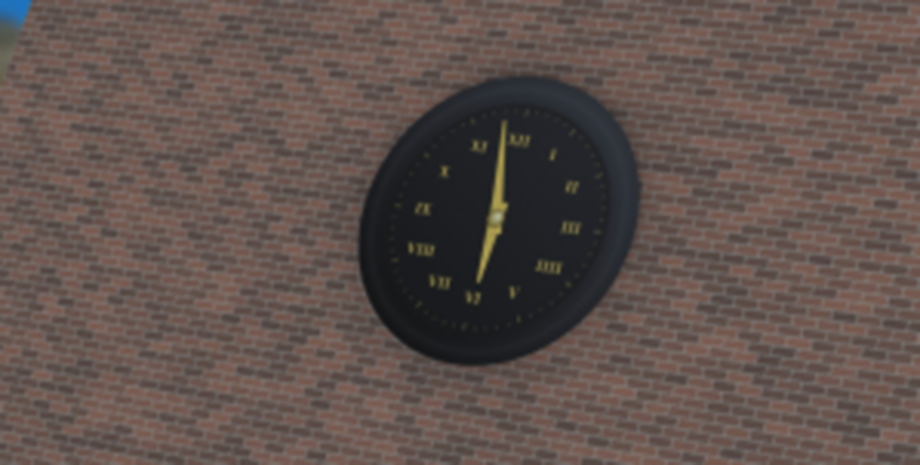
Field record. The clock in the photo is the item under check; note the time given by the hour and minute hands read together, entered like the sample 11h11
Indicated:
5h58
